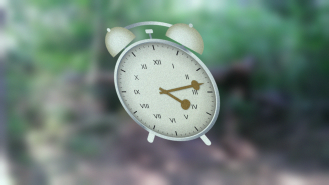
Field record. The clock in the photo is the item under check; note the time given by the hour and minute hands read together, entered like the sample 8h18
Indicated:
4h13
